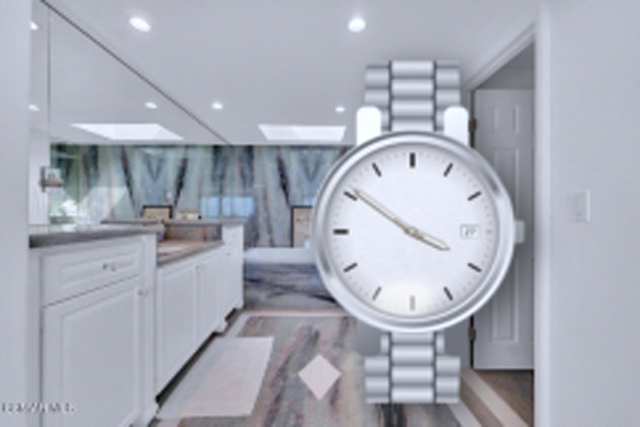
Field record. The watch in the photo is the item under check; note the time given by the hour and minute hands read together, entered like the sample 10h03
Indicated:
3h51
